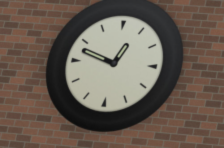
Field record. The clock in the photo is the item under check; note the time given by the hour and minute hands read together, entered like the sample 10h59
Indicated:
12h48
